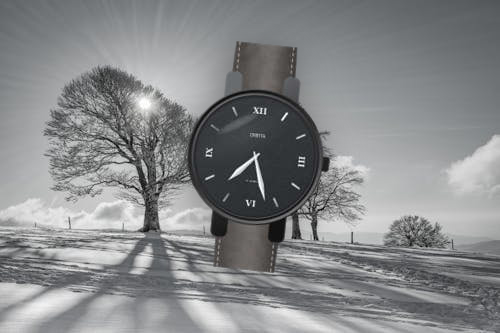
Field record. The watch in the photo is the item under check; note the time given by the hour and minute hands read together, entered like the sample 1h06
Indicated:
7h27
